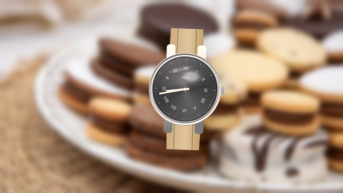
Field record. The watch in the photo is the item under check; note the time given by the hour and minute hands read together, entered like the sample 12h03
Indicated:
8h43
